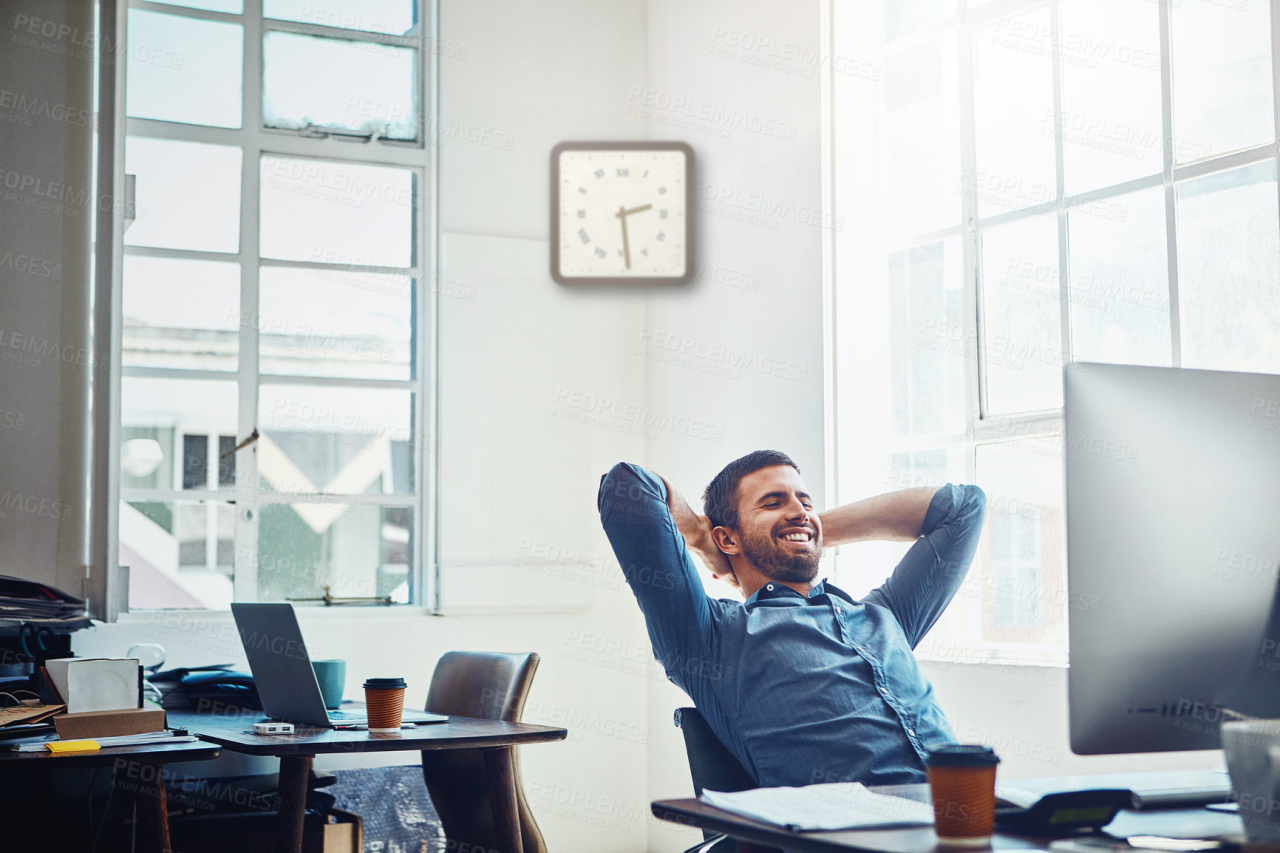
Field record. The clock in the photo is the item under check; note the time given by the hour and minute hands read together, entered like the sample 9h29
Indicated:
2h29
